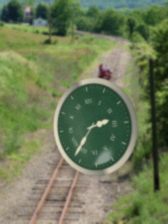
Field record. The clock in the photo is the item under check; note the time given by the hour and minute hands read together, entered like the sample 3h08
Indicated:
2h37
